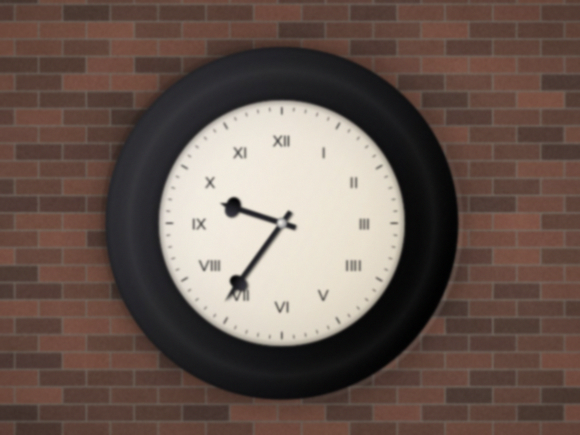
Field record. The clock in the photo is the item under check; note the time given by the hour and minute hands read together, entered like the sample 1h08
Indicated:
9h36
